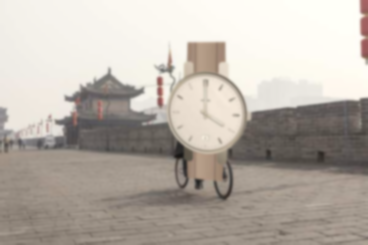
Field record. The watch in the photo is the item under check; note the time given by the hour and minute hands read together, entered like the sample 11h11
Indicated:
4h00
